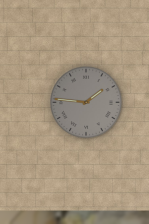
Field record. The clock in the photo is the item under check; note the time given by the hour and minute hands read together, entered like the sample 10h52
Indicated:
1h46
